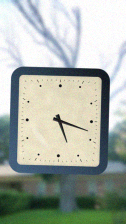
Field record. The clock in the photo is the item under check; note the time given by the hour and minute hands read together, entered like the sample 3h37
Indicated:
5h18
